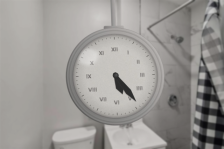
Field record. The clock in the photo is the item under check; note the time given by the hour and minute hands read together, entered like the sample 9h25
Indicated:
5h24
